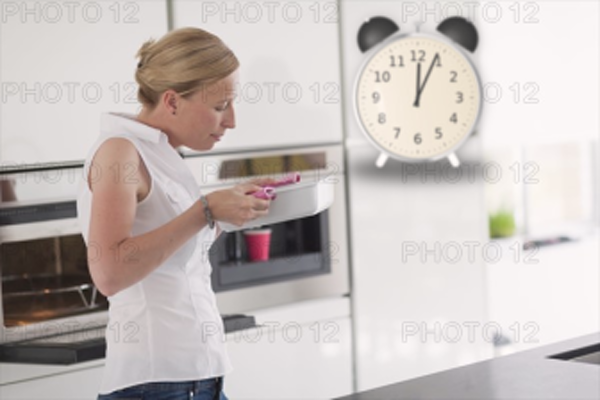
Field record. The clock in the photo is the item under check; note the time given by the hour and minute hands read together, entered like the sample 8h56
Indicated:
12h04
